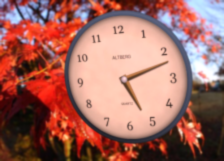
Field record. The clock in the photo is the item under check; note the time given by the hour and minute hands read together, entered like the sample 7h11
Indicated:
5h12
